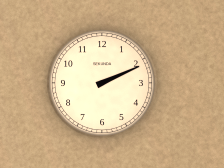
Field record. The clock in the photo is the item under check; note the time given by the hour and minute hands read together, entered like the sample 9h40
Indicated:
2h11
